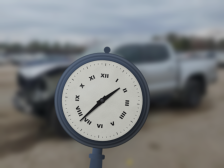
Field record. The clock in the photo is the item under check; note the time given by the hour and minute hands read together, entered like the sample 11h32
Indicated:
1h37
